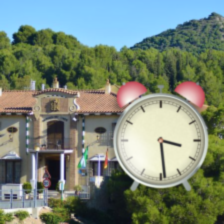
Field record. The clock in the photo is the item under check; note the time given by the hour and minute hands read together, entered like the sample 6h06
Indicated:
3h29
